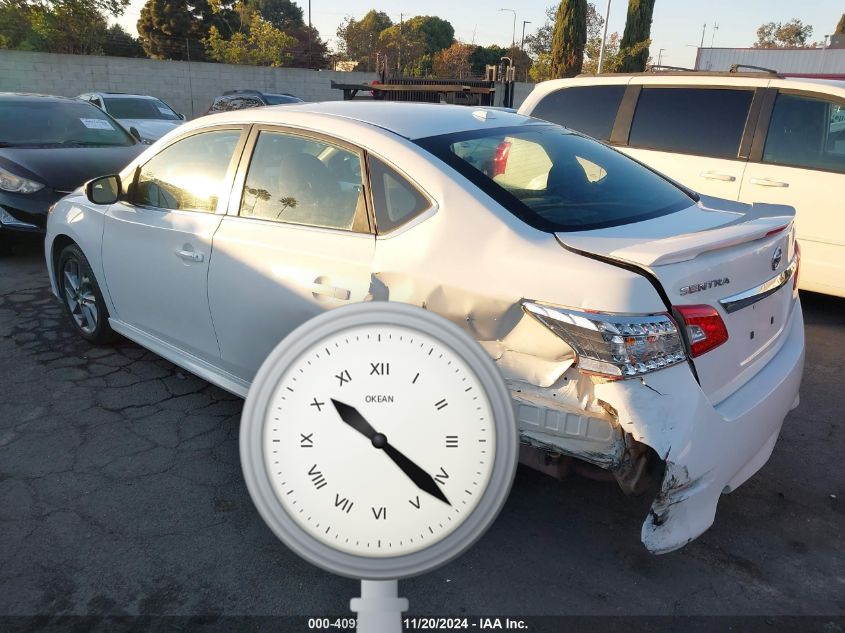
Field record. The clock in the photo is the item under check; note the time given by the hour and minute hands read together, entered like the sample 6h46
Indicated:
10h22
